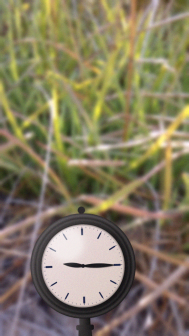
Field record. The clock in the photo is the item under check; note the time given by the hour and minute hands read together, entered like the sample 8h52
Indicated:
9h15
